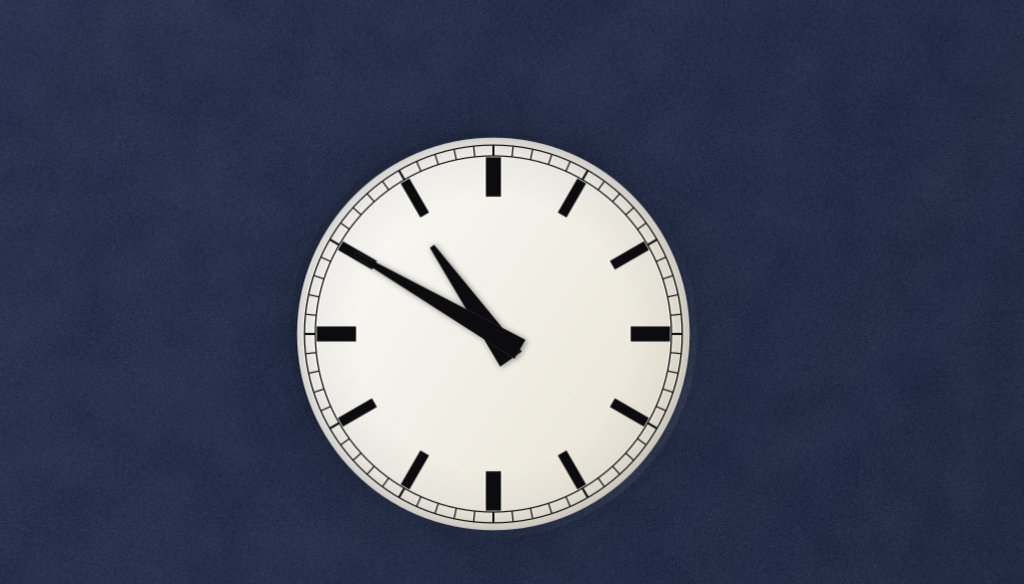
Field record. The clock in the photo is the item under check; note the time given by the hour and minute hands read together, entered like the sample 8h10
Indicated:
10h50
